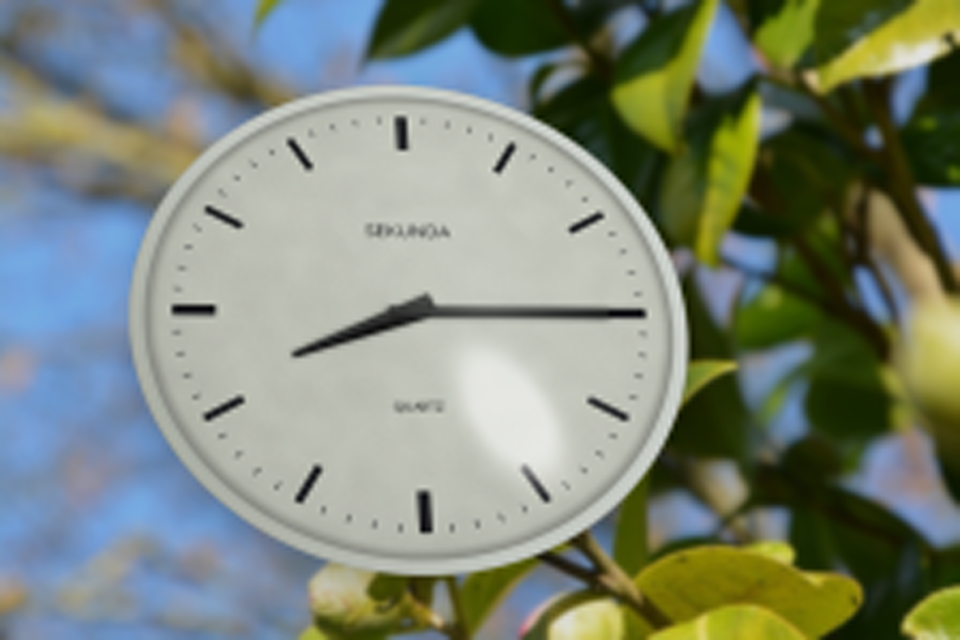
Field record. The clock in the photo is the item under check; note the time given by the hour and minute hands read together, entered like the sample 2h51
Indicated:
8h15
